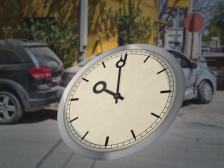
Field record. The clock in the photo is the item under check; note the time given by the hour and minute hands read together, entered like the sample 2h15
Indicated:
9h59
